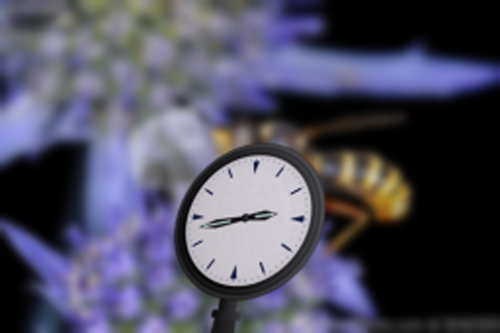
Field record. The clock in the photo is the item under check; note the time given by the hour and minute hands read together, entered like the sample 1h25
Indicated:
2h43
